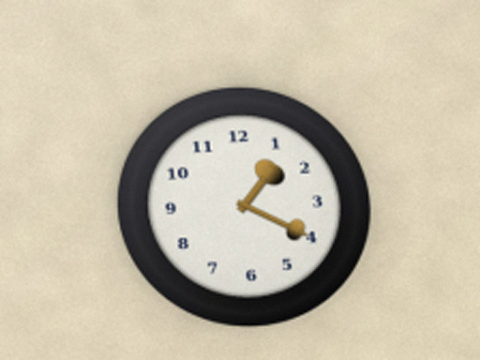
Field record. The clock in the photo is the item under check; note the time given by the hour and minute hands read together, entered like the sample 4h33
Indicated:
1h20
